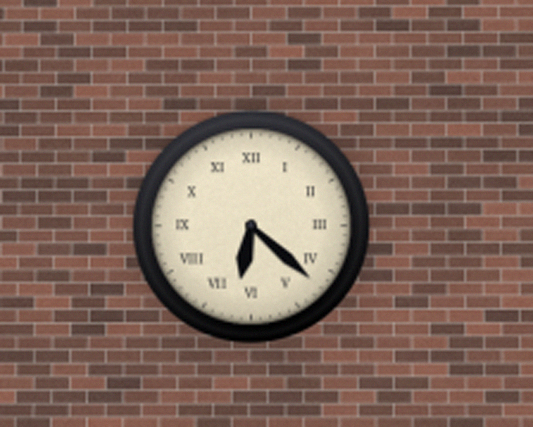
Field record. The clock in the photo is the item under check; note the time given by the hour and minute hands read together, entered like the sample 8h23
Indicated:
6h22
